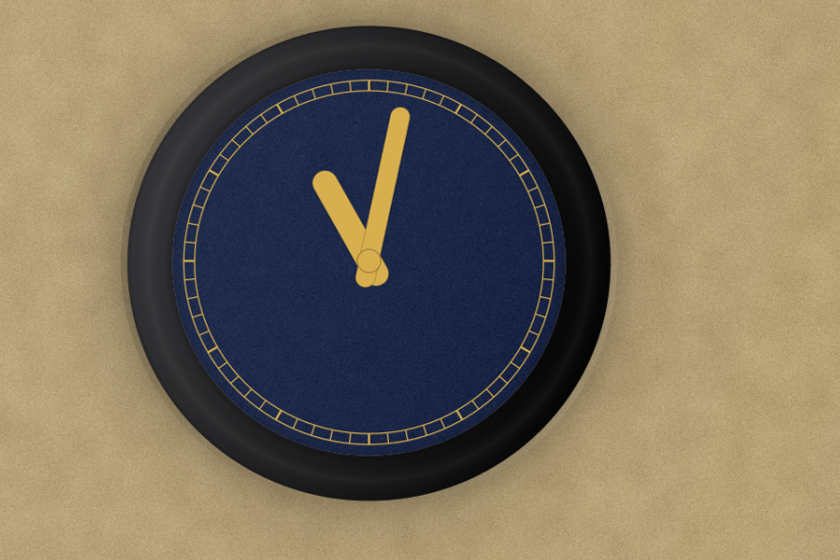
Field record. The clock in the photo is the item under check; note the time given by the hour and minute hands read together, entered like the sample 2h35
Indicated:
11h02
